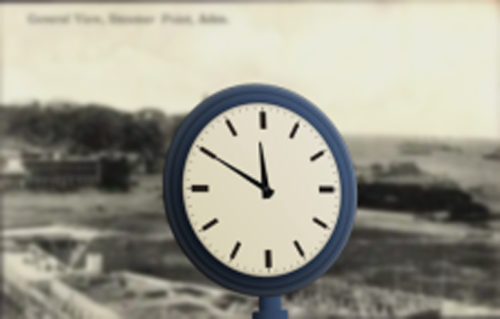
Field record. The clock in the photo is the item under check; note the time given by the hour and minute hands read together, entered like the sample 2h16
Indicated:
11h50
